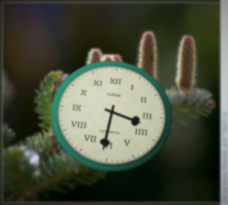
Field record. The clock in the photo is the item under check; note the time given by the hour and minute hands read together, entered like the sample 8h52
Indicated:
3h31
